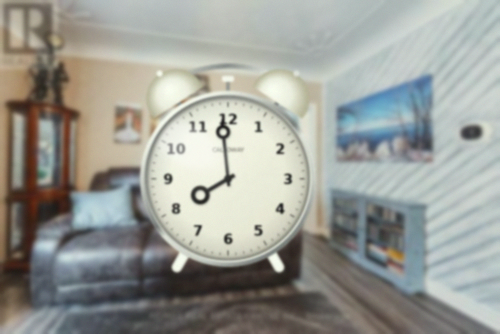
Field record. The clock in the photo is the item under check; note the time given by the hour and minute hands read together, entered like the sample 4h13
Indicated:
7h59
